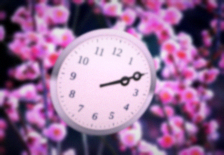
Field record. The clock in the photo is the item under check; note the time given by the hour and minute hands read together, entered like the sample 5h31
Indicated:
2h10
